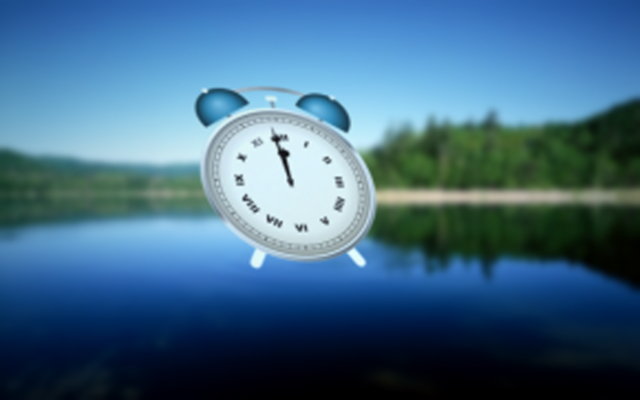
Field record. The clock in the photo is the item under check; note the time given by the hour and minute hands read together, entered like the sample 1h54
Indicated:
11h59
